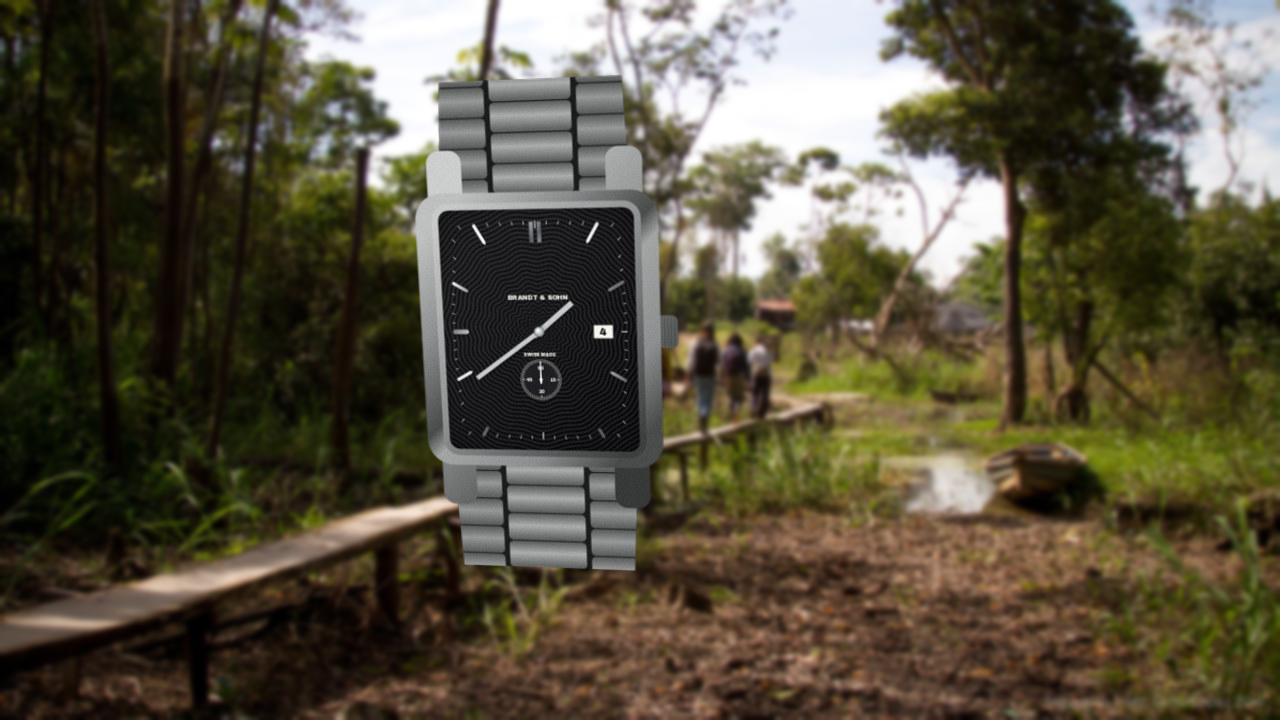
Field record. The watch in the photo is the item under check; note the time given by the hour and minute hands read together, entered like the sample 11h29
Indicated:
1h39
